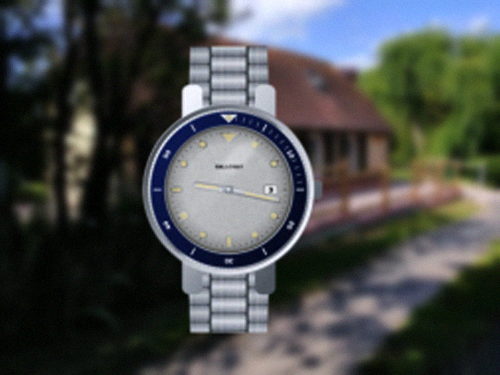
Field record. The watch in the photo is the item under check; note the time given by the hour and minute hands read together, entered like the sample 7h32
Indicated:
9h17
